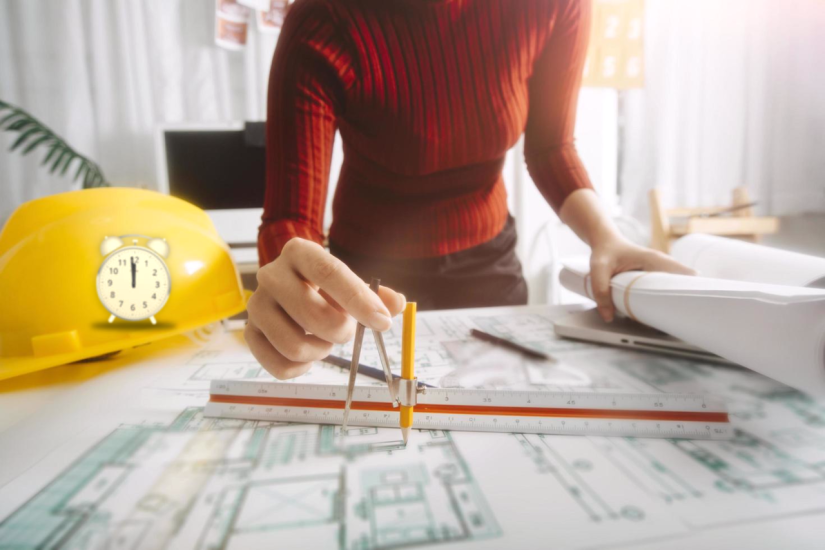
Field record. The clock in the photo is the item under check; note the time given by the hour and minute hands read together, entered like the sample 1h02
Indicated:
11h59
